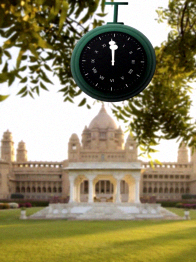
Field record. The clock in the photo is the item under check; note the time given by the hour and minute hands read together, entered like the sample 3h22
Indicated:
11h59
